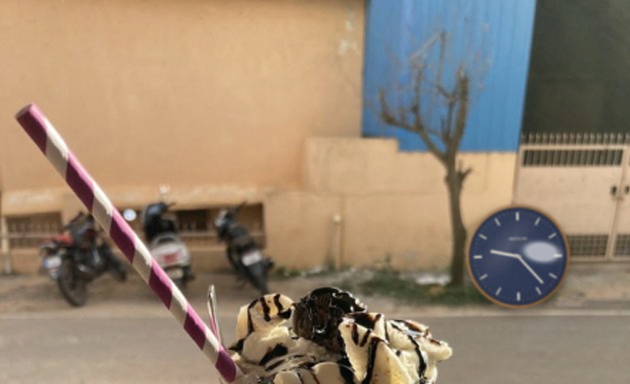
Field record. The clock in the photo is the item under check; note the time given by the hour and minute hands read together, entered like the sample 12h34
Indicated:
9h23
